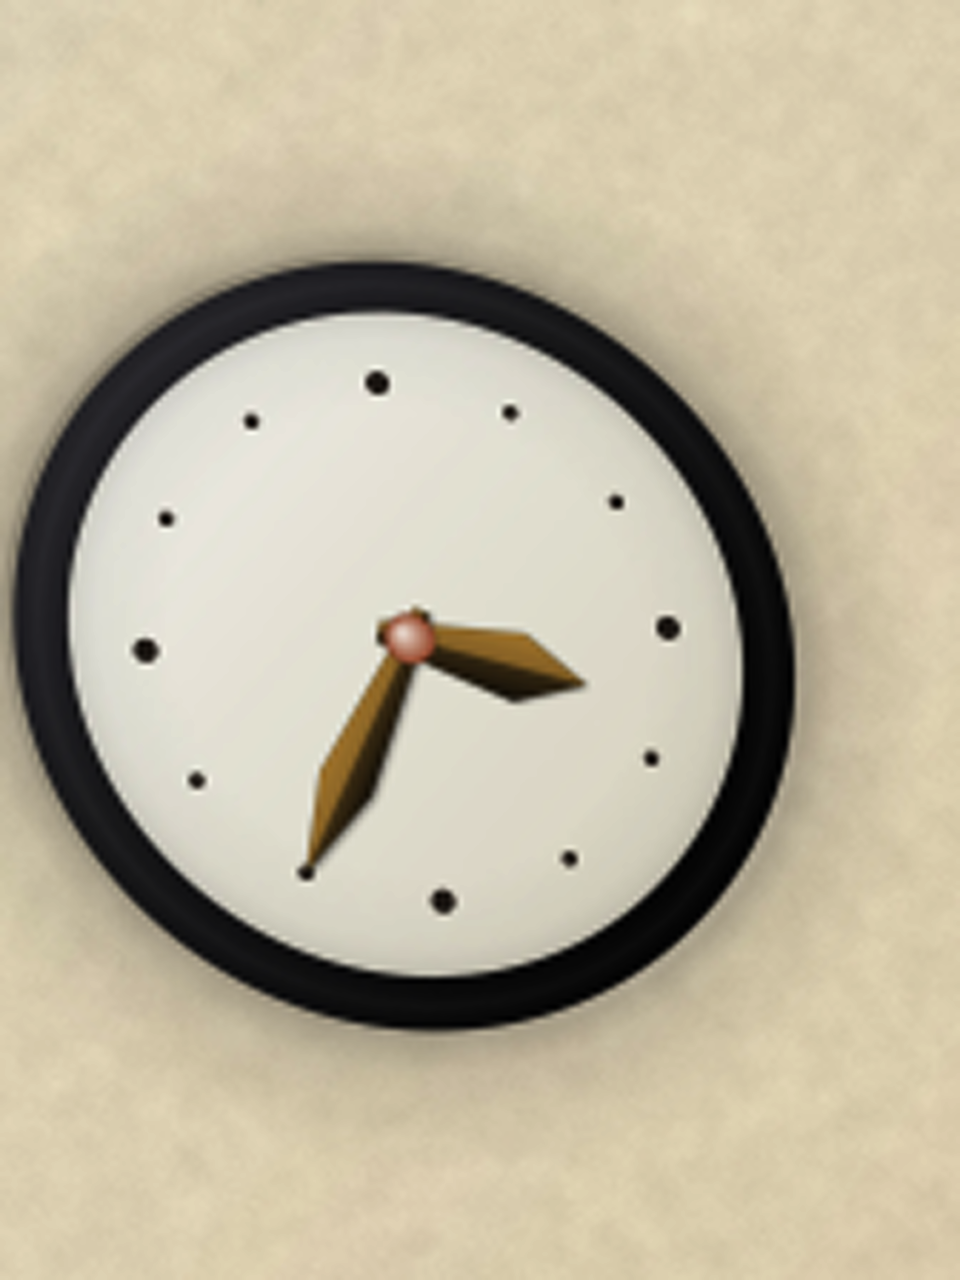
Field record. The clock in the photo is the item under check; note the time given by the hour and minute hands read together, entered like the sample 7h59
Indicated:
3h35
